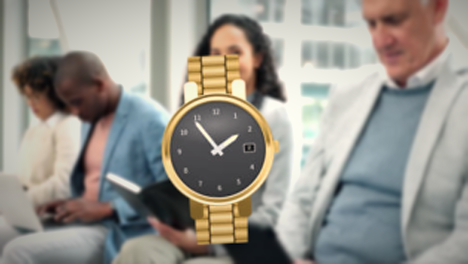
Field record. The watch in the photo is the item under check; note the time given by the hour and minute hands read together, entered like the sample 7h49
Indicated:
1h54
